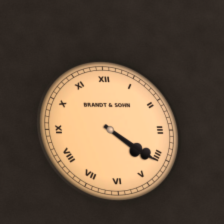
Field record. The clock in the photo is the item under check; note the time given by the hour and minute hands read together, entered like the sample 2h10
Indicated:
4h21
